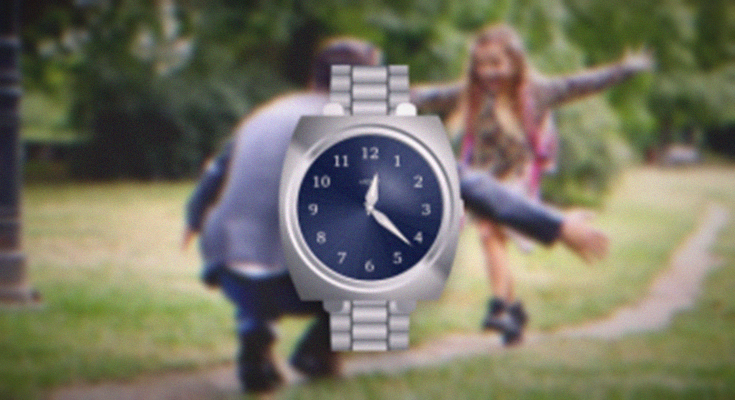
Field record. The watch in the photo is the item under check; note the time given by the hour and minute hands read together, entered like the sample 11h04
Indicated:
12h22
